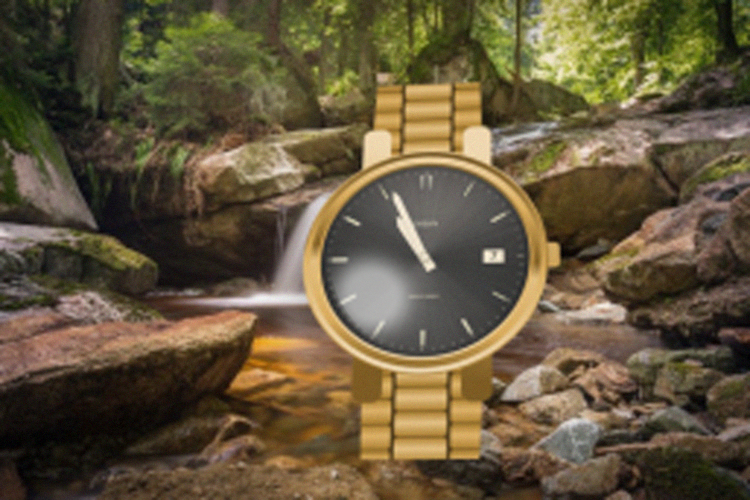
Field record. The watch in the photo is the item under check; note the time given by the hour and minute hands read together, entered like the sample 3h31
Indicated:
10h56
